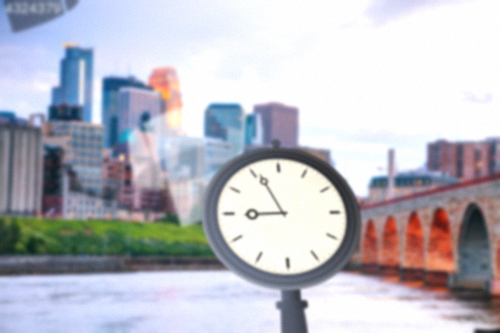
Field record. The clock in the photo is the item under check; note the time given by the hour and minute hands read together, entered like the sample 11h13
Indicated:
8h56
